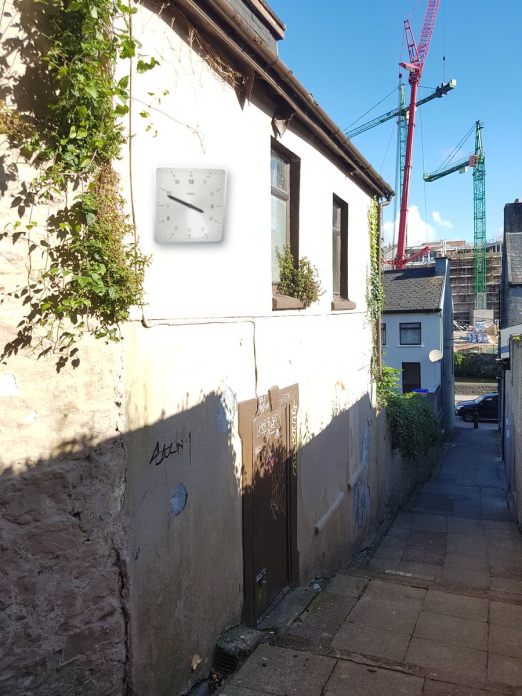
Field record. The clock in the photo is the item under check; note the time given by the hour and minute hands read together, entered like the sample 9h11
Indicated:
3h49
